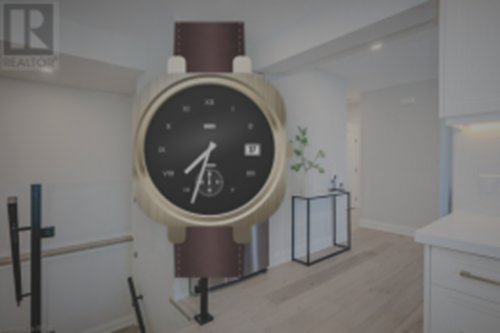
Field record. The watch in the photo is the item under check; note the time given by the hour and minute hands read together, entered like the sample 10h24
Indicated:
7h33
